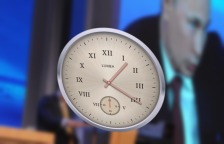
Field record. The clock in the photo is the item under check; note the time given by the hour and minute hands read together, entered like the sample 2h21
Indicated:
1h20
